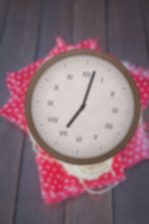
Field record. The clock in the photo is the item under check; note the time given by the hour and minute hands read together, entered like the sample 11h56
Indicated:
7h02
